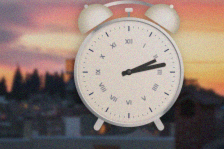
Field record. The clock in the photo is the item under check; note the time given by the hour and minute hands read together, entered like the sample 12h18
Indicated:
2h13
